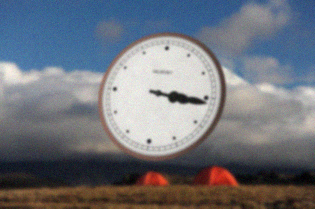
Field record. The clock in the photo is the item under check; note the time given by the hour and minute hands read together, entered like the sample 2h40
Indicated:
3h16
